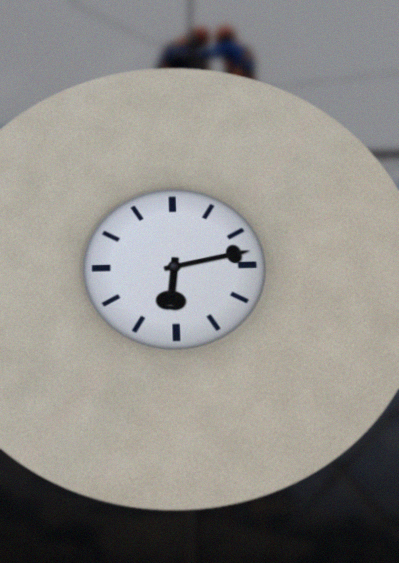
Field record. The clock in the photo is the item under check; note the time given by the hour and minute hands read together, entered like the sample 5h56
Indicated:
6h13
